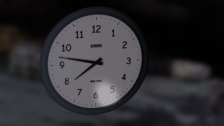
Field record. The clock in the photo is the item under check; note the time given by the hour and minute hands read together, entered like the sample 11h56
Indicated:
7h47
